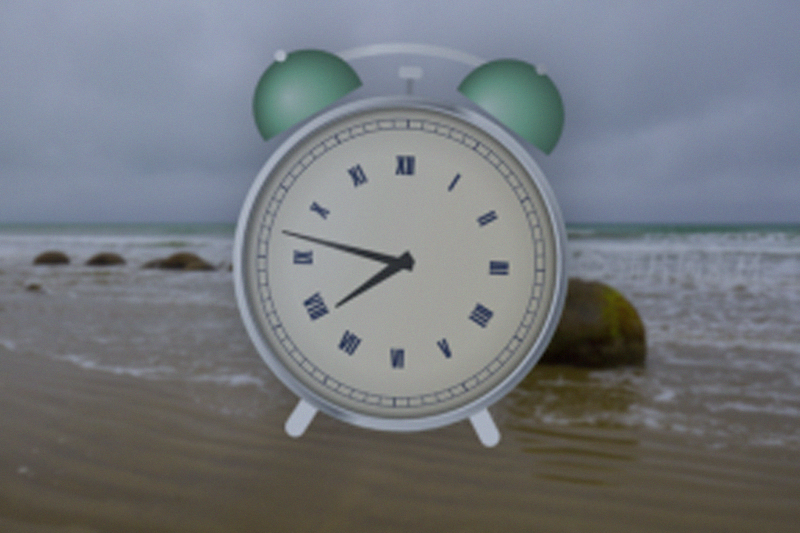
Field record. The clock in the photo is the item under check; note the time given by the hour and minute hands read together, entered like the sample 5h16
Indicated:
7h47
